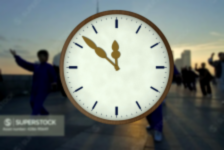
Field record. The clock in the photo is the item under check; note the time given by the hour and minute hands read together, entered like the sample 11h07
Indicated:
11h52
